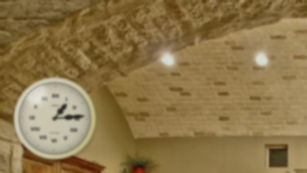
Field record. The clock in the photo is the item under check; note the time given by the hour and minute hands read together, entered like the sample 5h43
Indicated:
1h14
